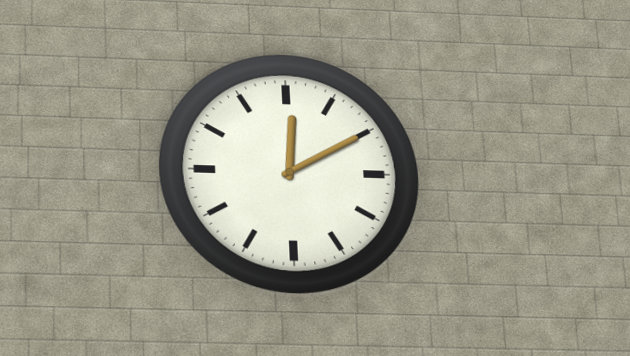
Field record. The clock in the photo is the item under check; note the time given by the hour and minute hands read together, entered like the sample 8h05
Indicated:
12h10
